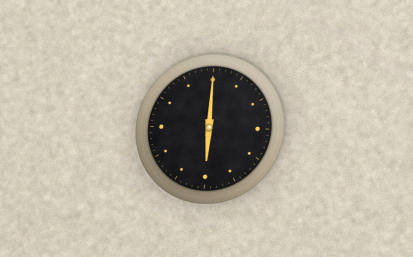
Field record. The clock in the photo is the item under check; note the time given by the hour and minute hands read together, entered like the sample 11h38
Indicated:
6h00
